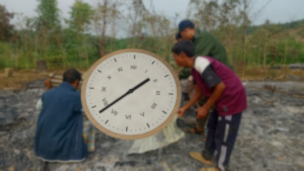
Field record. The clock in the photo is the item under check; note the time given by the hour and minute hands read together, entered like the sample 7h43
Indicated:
1h38
